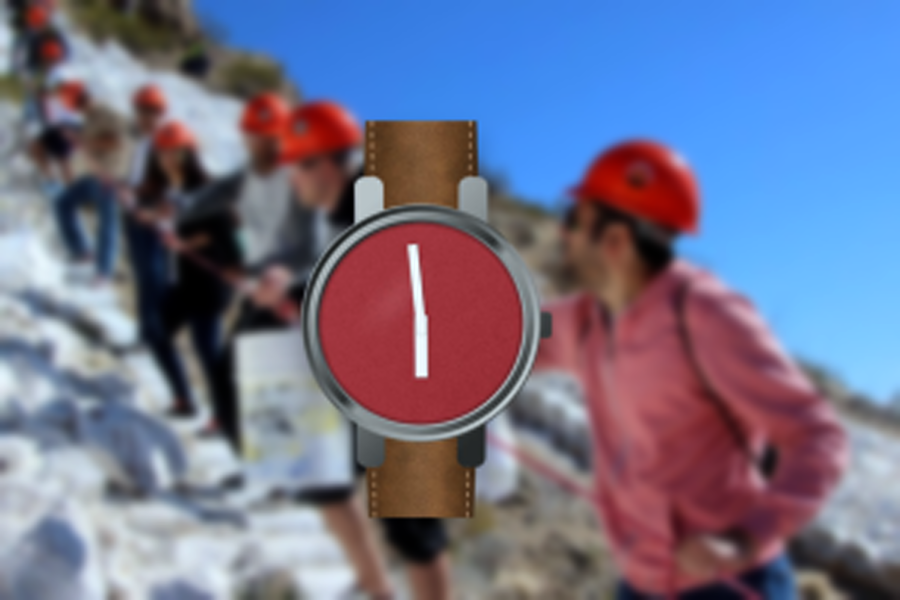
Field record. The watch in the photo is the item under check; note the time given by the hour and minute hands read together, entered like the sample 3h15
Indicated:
5h59
